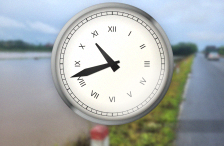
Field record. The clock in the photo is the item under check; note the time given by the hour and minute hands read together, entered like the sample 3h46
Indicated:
10h42
